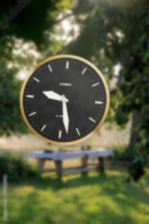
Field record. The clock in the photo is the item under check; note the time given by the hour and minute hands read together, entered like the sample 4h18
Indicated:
9h28
